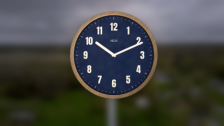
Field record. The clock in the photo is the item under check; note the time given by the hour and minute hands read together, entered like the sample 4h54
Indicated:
10h11
